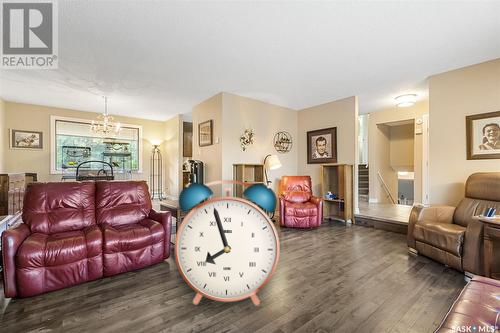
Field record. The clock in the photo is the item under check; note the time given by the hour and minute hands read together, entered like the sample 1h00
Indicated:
7h57
